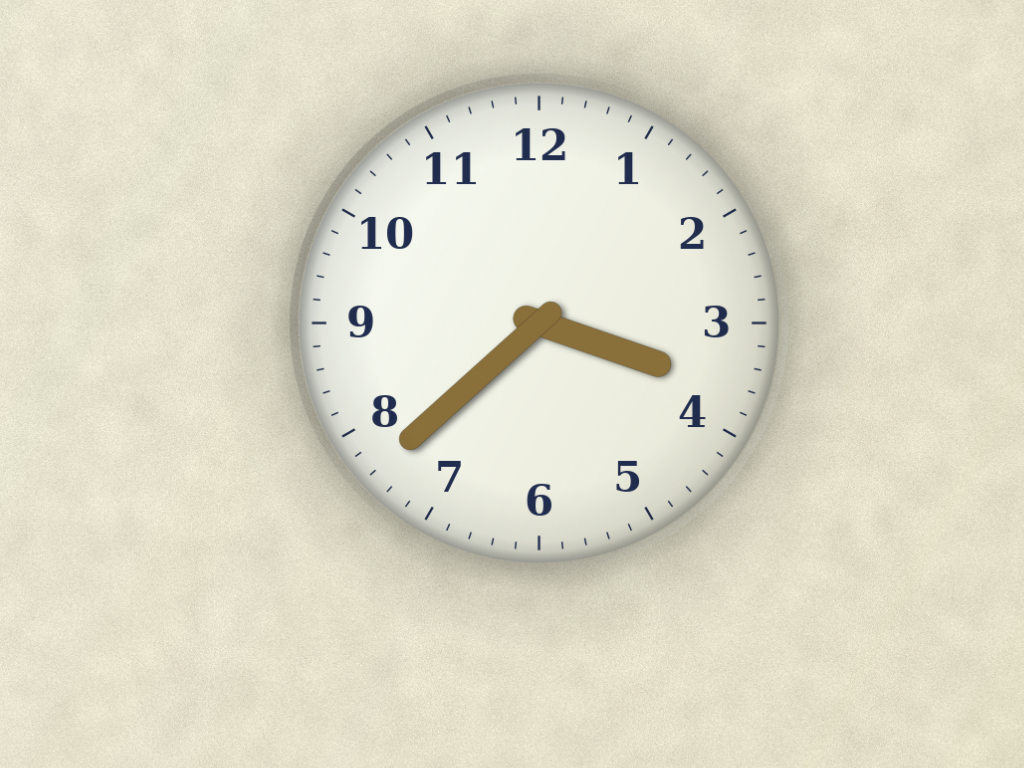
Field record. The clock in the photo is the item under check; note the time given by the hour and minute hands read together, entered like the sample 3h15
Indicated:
3h38
